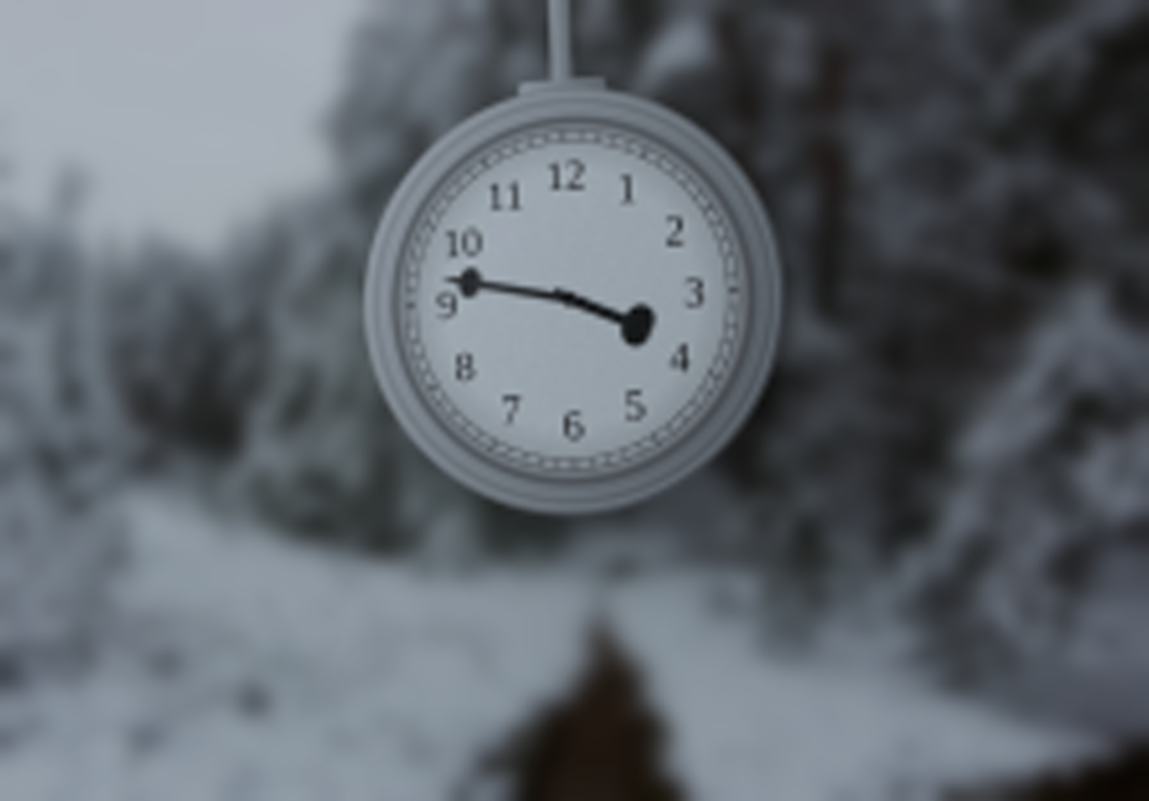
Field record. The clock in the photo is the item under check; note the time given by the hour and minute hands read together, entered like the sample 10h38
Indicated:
3h47
